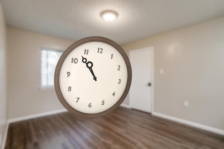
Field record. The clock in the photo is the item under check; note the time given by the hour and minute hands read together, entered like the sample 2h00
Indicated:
10h53
